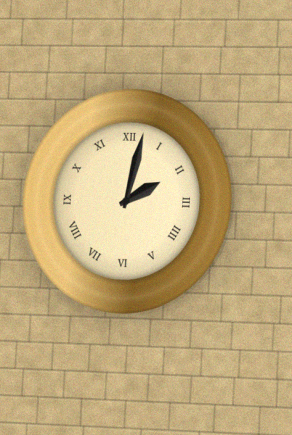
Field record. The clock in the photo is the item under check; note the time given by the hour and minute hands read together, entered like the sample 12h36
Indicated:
2h02
